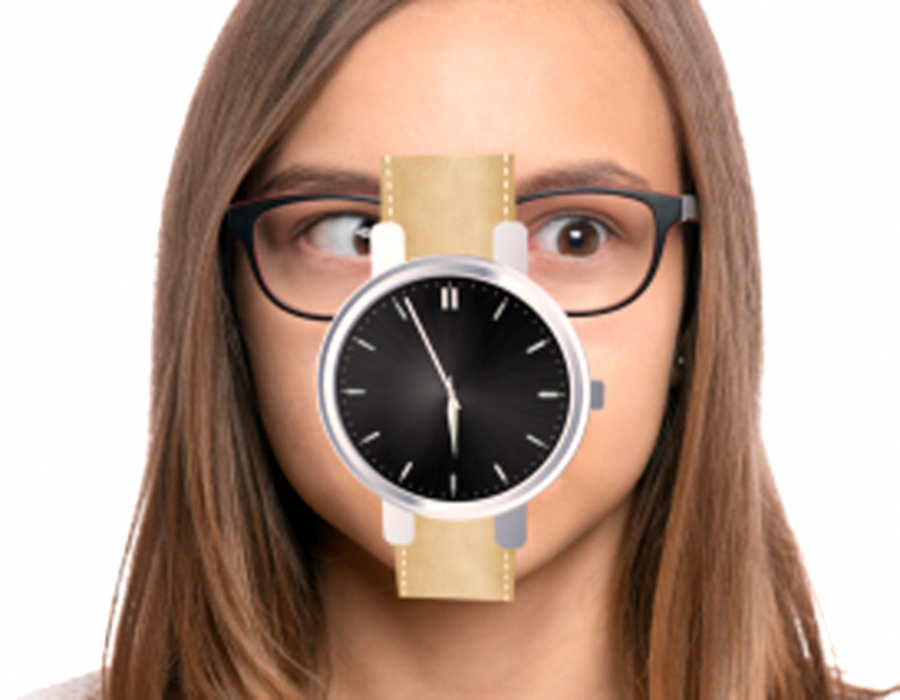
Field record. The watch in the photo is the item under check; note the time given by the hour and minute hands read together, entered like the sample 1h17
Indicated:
5h56
